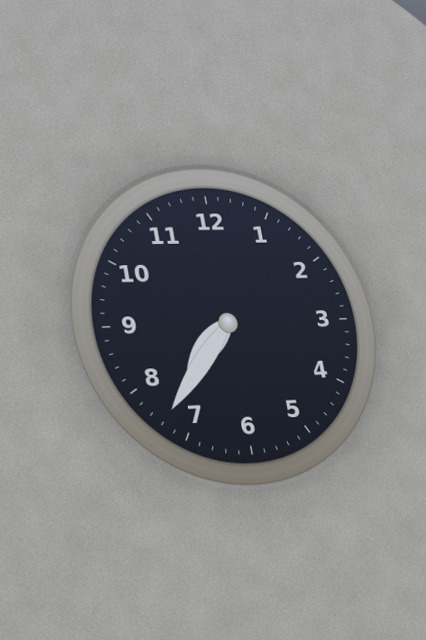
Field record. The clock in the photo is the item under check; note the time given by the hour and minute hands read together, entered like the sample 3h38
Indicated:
7h37
